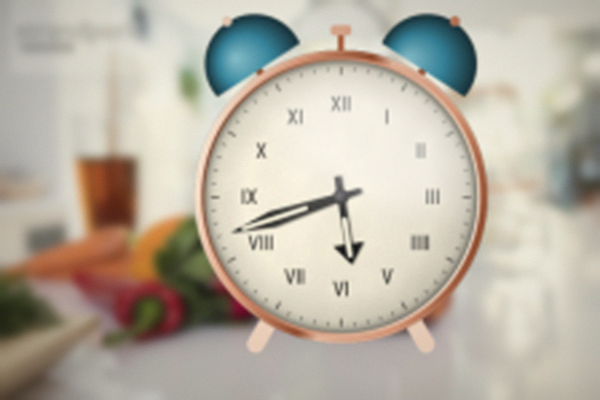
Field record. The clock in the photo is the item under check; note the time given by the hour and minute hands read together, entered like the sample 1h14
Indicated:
5h42
